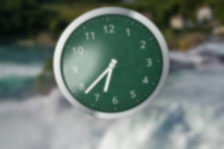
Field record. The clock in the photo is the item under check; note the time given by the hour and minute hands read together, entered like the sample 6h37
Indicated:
6h38
